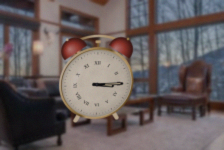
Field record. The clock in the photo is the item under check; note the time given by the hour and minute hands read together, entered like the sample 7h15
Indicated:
3h15
